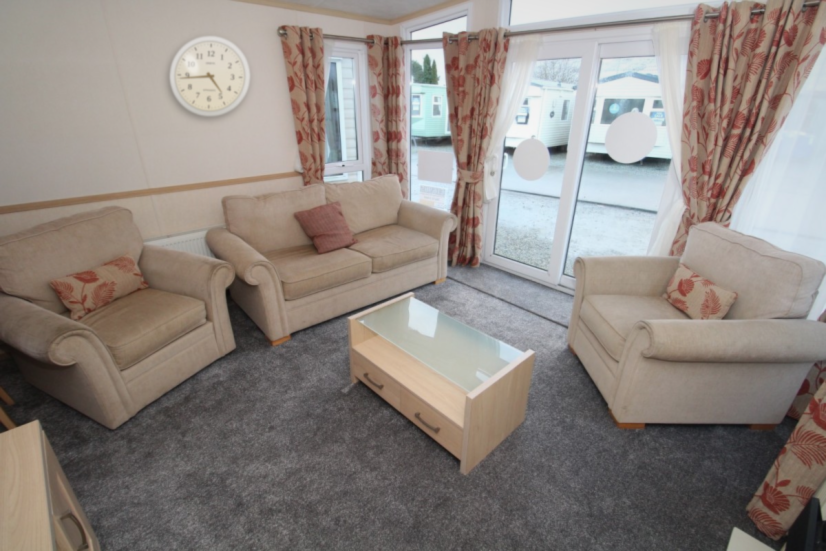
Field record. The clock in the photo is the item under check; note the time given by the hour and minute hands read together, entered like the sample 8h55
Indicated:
4h44
